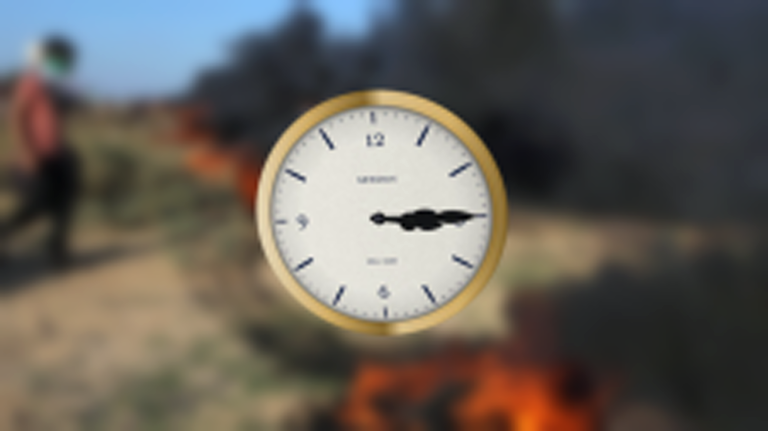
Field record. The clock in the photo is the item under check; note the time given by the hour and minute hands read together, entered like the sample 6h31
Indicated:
3h15
